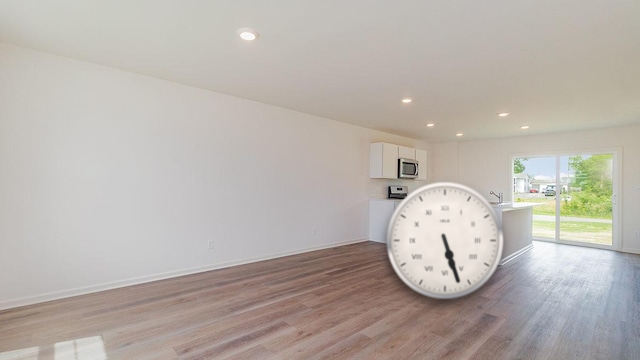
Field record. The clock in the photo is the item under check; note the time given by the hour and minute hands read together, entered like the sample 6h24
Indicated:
5h27
